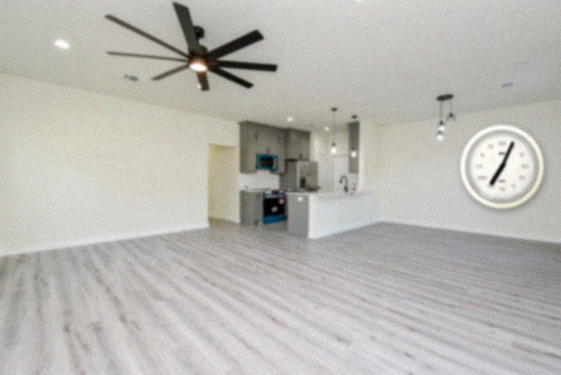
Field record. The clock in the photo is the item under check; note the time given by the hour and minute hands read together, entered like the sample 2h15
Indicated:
7h04
